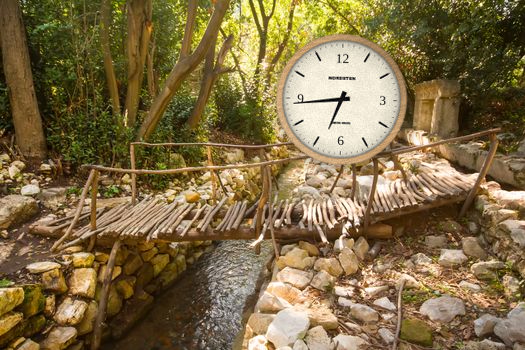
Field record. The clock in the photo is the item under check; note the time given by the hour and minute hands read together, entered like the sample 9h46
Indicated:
6h44
